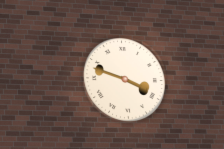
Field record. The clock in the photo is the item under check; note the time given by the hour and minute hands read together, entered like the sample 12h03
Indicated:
3h48
